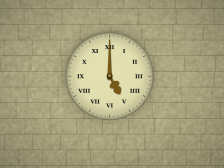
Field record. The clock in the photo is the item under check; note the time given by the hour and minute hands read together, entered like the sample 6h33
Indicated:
5h00
